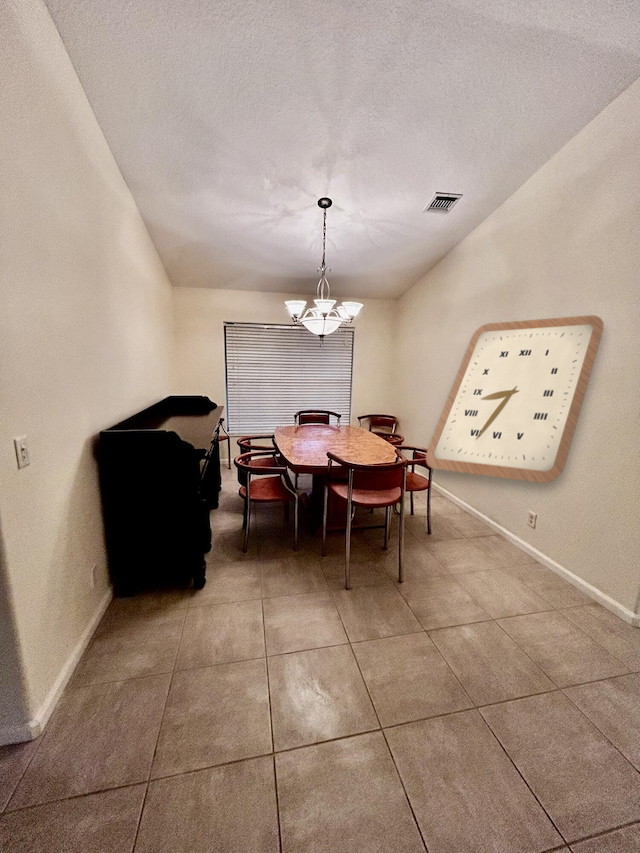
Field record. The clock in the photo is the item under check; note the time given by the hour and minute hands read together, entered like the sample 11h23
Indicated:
8h34
